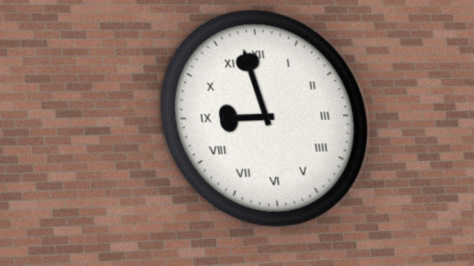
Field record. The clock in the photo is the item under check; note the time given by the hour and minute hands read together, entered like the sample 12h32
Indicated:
8h58
